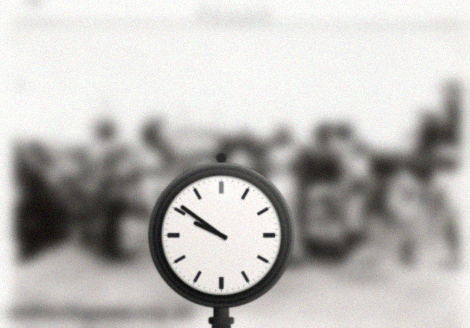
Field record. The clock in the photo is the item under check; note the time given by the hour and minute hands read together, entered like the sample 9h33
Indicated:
9h51
